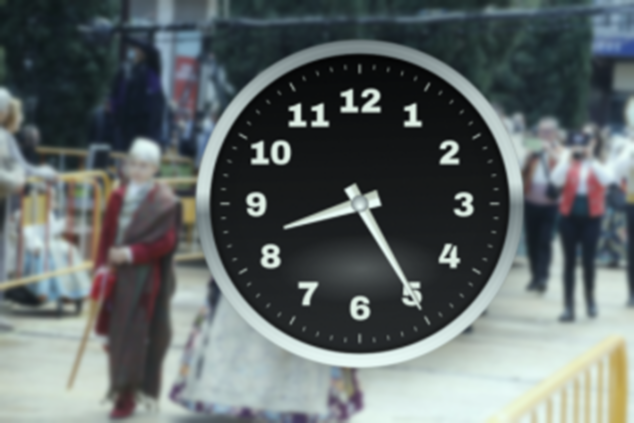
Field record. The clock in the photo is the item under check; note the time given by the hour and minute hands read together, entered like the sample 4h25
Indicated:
8h25
